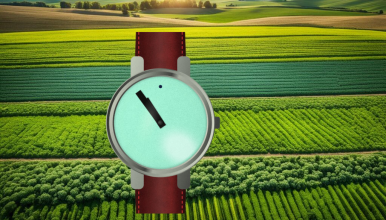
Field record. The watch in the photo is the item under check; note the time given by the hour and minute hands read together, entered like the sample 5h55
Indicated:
10h54
